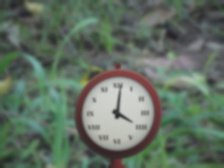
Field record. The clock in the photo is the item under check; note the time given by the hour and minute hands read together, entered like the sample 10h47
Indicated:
4h01
